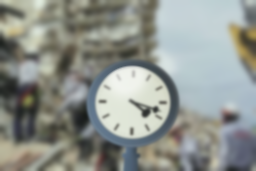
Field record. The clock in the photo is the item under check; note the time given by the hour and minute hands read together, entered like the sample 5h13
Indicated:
4h18
